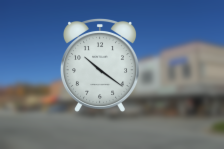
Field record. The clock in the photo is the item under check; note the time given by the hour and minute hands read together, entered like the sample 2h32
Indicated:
10h21
